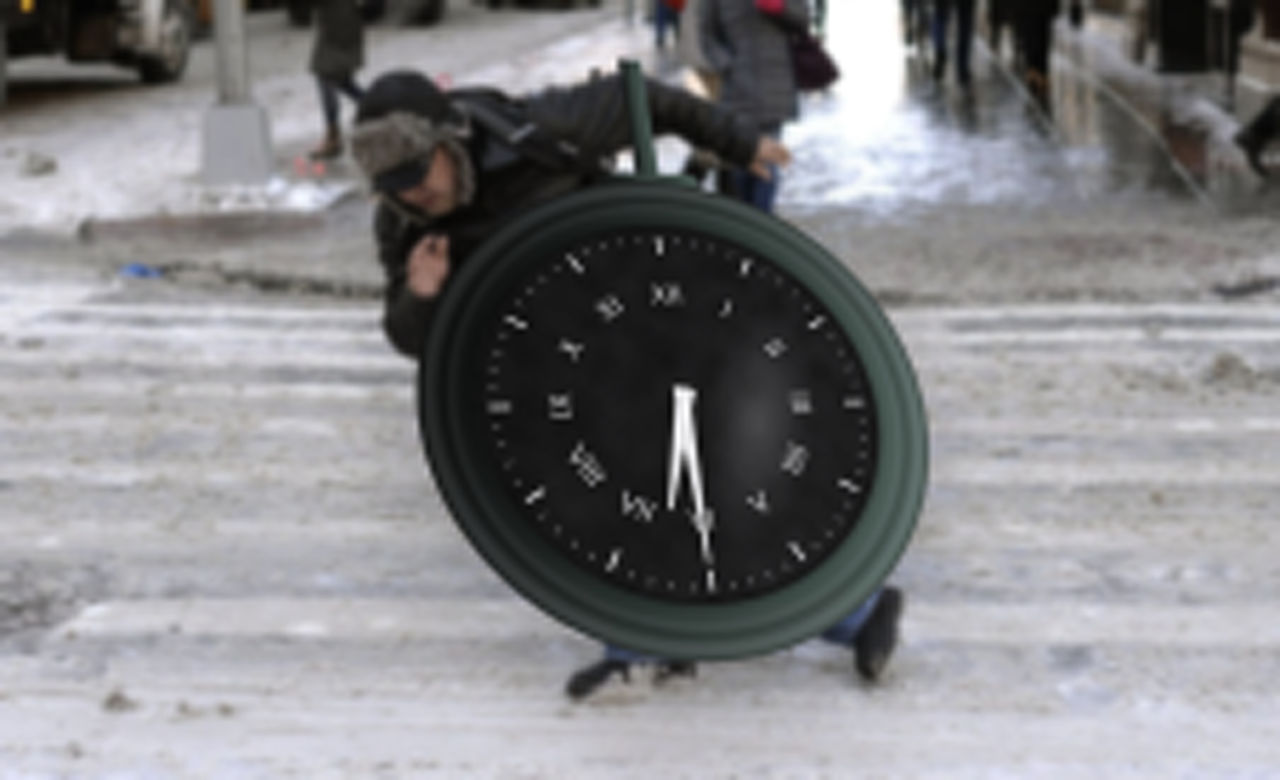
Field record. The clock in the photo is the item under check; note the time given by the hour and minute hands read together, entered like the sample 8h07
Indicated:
6h30
